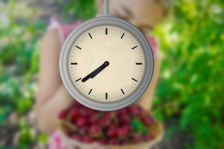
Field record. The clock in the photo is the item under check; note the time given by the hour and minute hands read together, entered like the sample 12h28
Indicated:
7h39
